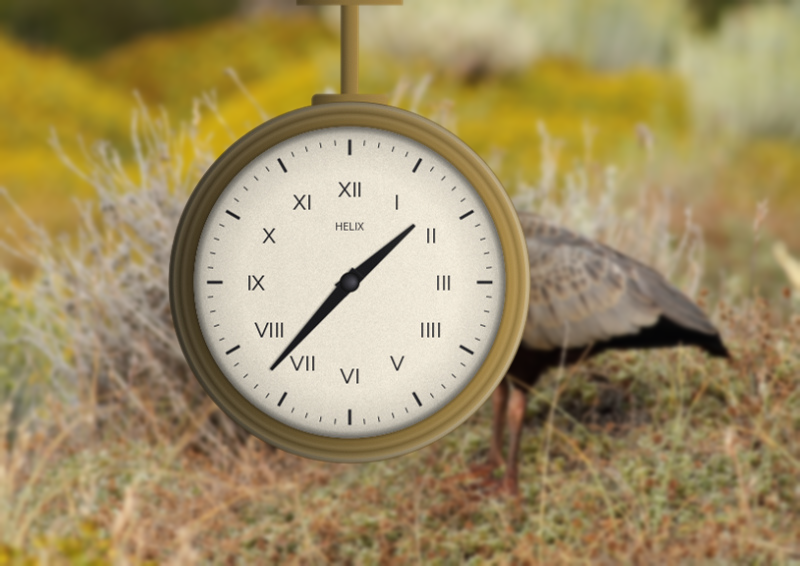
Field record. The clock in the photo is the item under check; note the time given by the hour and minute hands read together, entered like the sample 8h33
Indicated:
1h37
